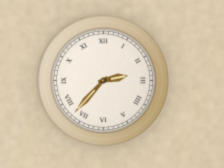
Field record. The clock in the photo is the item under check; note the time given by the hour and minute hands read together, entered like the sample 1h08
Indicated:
2h37
